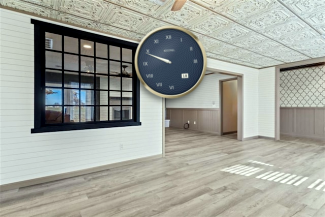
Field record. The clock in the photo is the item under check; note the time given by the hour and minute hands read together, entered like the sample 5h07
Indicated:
9h49
